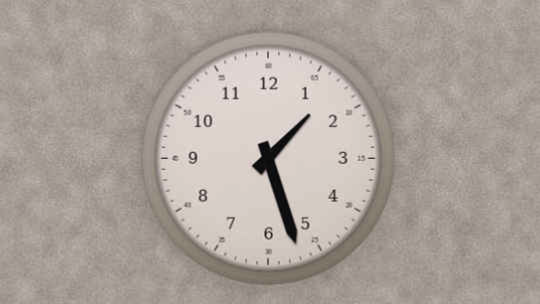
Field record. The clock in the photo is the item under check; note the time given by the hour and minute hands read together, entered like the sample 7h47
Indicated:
1h27
